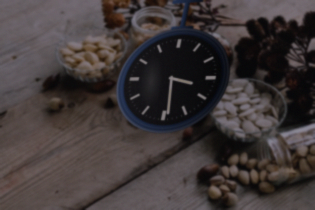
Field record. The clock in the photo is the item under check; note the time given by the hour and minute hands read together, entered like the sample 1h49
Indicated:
3h29
